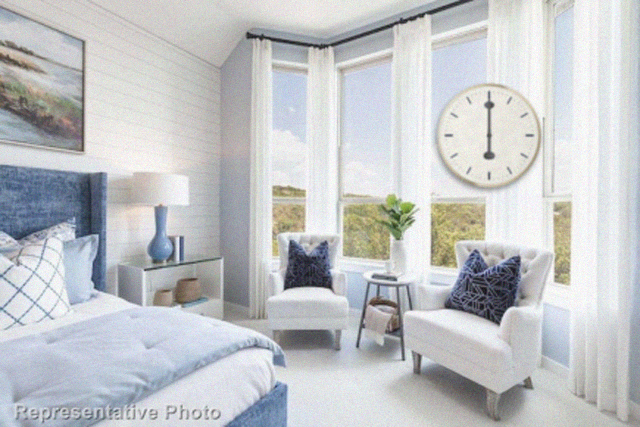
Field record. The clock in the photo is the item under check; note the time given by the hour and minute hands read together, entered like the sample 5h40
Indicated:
6h00
